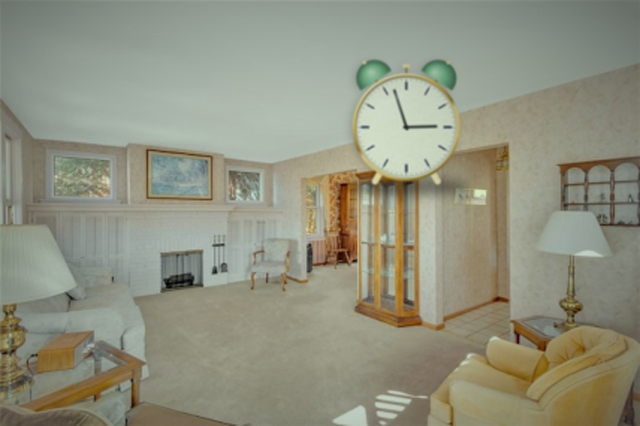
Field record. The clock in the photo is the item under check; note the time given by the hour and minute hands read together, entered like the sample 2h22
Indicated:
2h57
